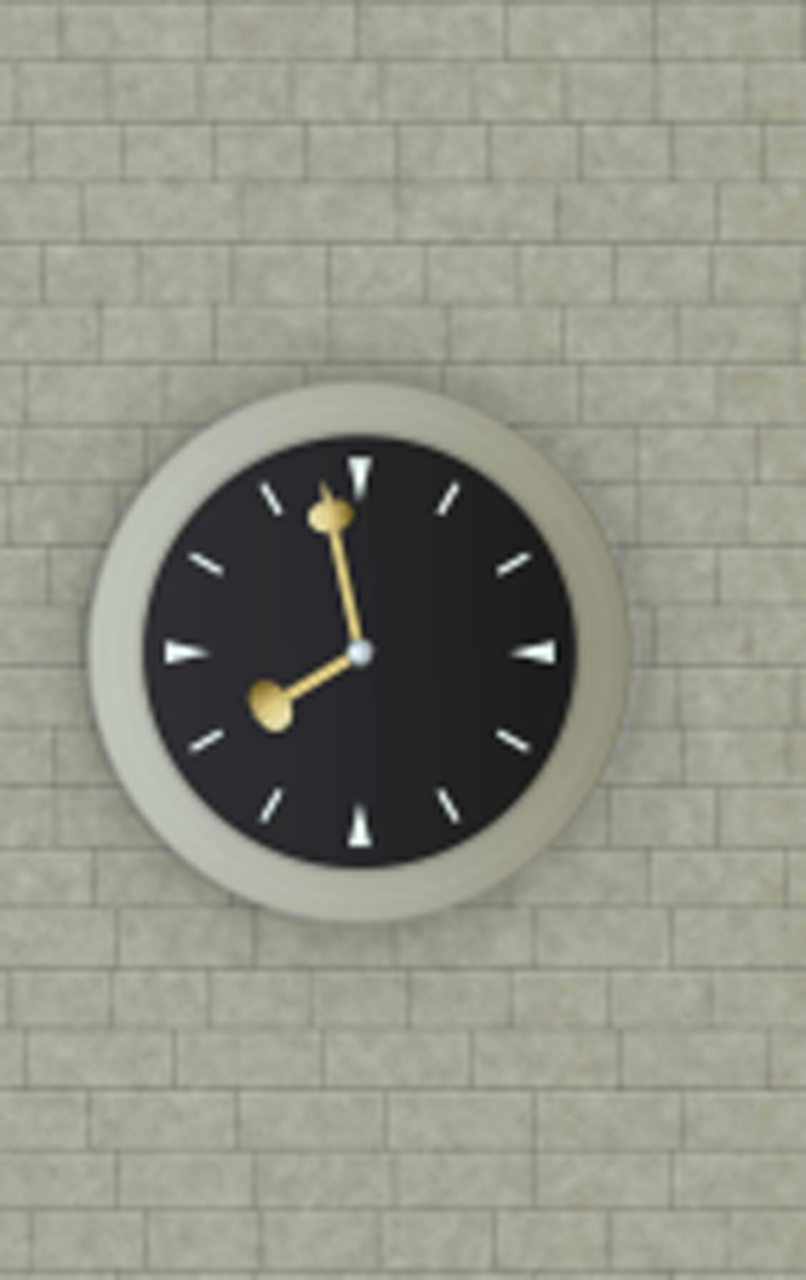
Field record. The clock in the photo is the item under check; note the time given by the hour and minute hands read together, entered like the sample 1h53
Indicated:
7h58
